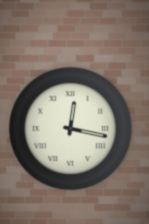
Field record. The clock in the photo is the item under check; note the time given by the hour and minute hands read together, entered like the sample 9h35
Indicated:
12h17
